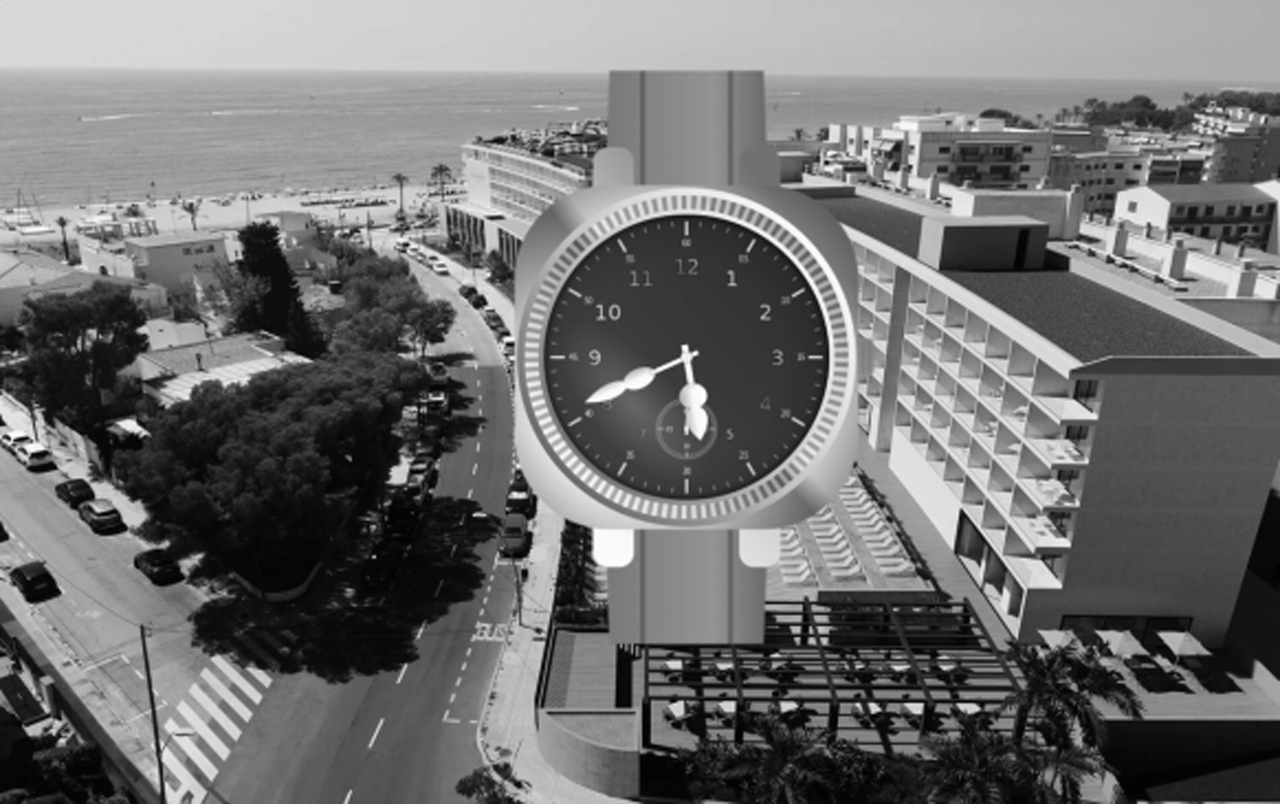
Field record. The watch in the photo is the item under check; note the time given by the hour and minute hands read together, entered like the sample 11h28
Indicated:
5h41
